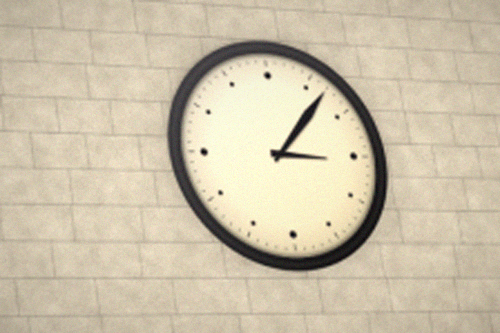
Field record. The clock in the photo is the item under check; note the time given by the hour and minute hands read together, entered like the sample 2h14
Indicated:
3h07
